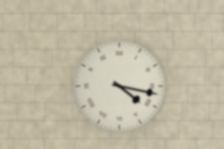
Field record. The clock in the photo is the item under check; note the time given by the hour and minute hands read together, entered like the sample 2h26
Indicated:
4h17
